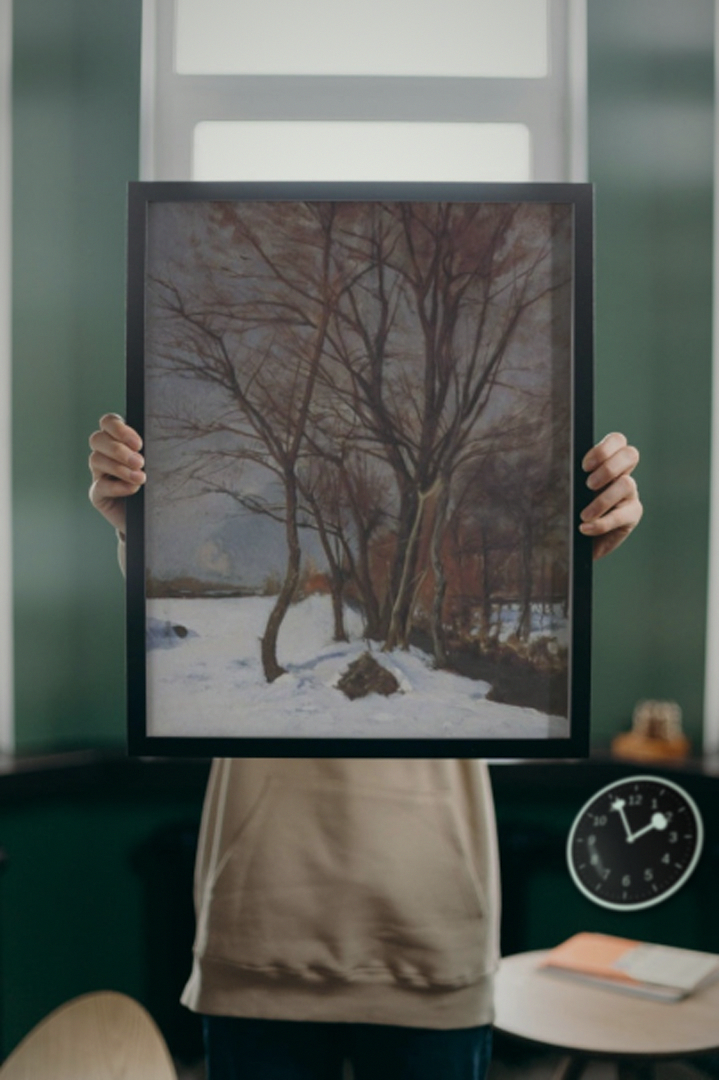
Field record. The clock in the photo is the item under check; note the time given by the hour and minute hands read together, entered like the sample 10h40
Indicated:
1h56
